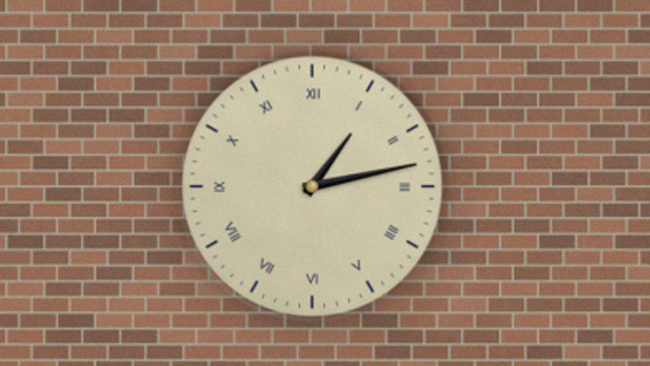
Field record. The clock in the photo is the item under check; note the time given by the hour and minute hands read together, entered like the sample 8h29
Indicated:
1h13
